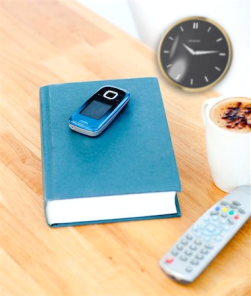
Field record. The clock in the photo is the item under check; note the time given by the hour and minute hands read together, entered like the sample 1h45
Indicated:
10h14
